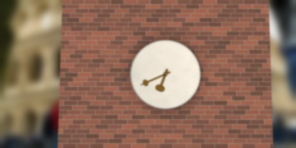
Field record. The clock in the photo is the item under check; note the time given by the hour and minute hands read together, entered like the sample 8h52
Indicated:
6h41
